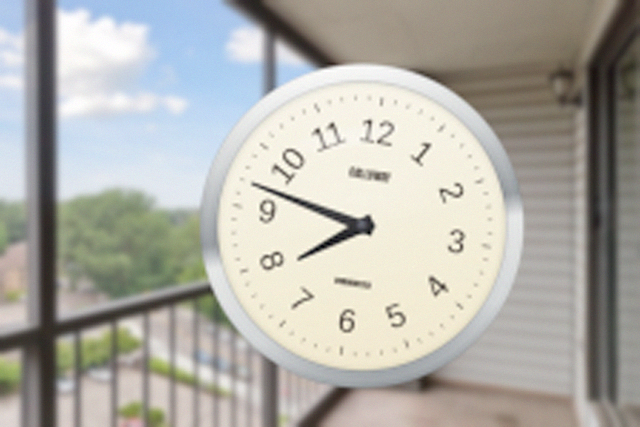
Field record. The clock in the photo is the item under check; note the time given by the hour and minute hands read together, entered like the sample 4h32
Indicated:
7h47
